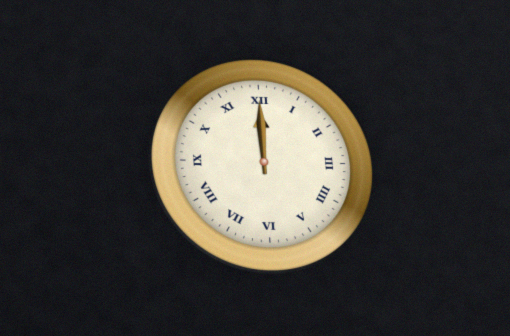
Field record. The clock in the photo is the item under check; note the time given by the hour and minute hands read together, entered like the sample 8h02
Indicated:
12h00
